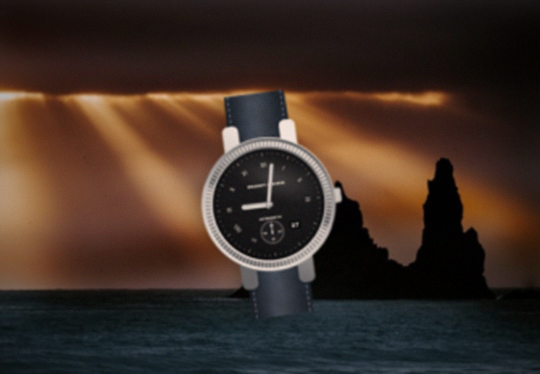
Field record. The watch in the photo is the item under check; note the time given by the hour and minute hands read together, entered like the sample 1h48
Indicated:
9h02
